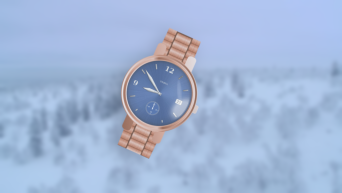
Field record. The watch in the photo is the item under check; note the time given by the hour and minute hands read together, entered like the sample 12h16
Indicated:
8h51
